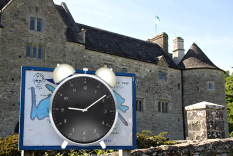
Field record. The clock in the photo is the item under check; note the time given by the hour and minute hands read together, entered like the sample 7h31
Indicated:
9h09
